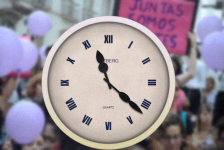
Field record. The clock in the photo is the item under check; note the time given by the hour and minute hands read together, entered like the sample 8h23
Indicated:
11h22
